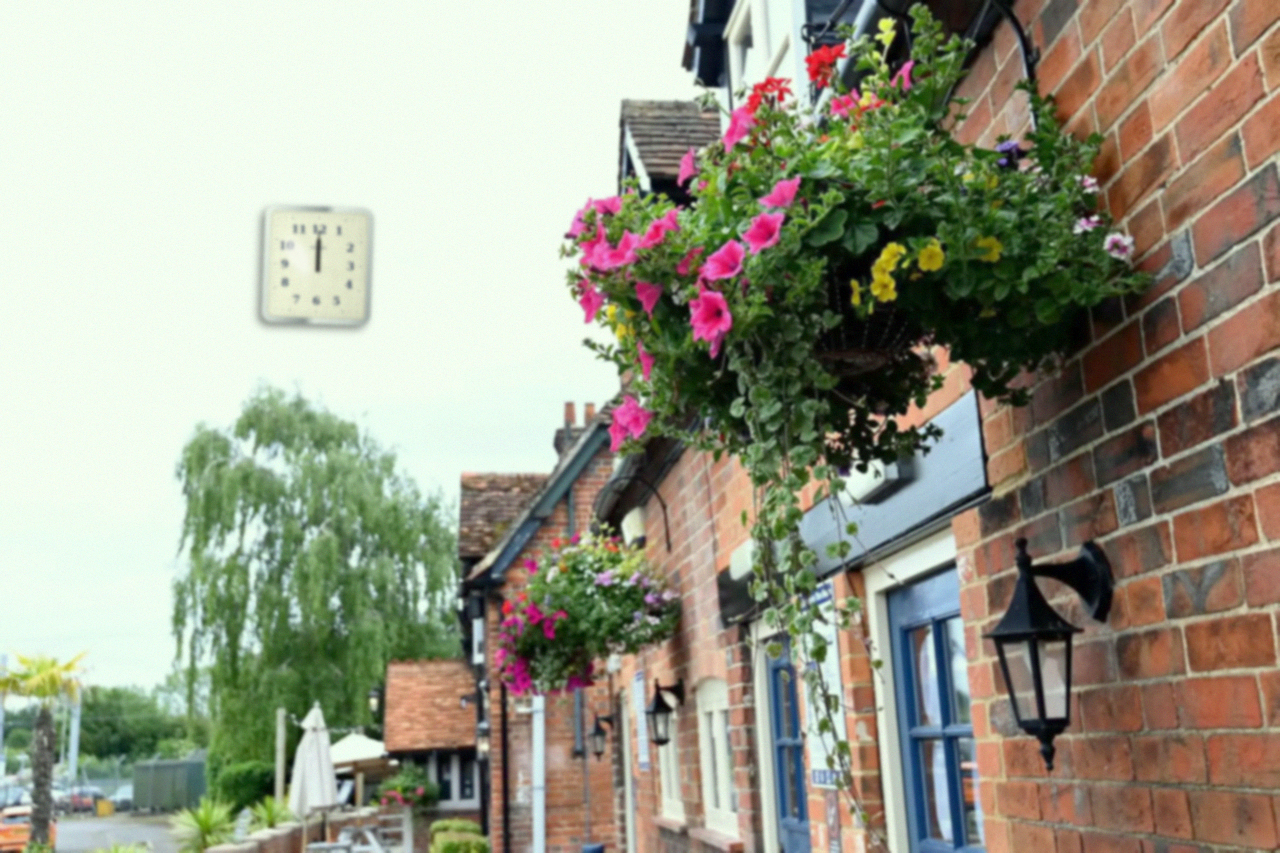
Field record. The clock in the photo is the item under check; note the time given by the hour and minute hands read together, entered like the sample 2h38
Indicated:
12h00
